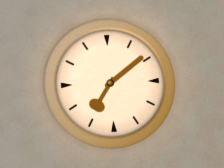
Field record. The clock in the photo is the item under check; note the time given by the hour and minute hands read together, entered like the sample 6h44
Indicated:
7h09
